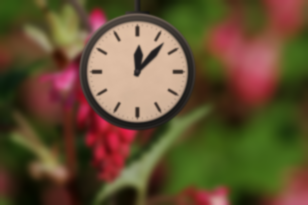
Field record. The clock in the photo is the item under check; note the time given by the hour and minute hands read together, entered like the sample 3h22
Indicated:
12h07
